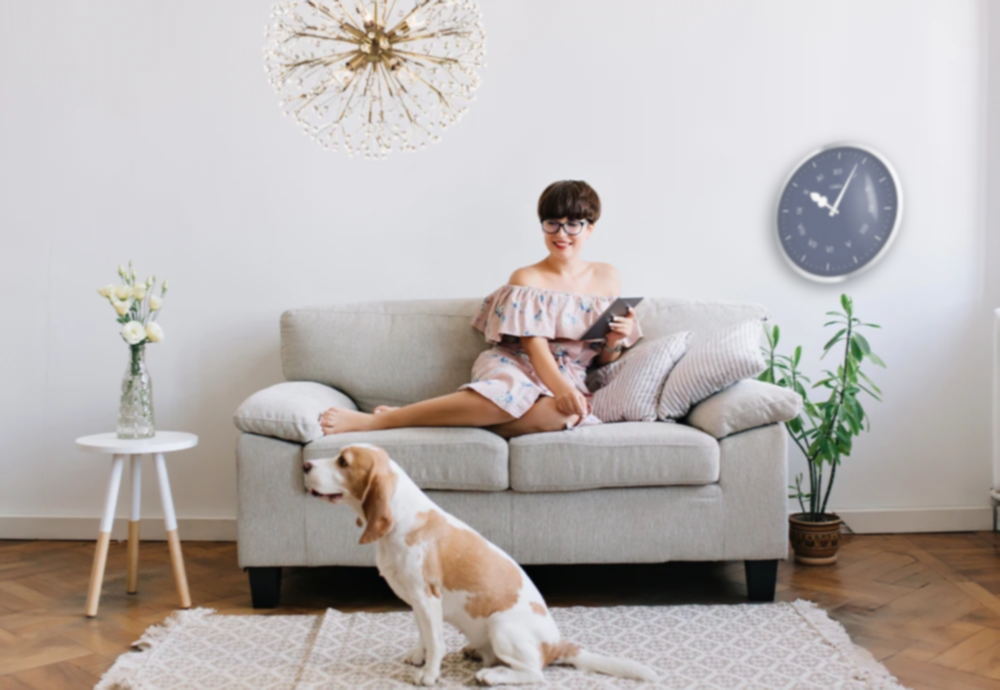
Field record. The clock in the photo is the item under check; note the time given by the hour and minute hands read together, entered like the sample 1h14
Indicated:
10h04
